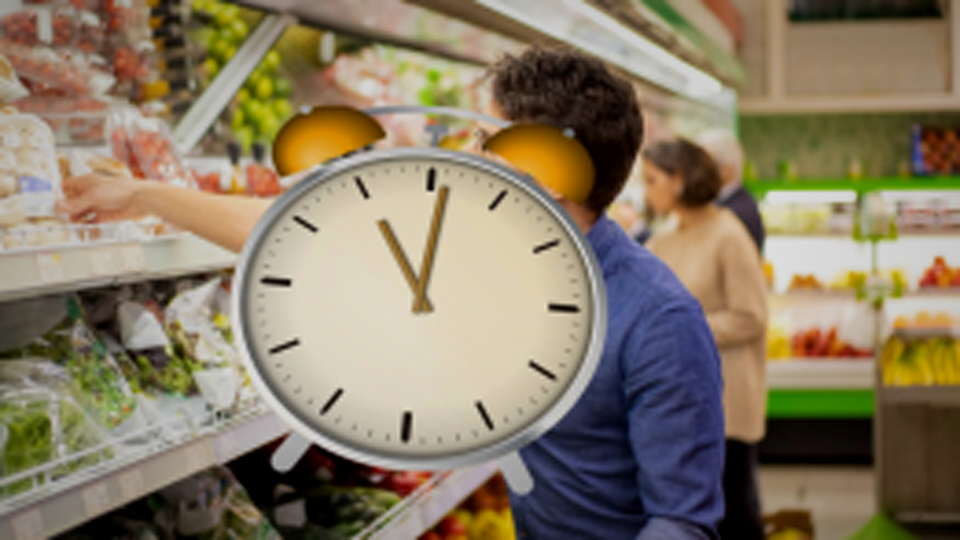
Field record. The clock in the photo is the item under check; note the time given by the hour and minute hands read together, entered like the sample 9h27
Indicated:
11h01
